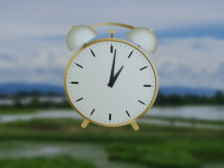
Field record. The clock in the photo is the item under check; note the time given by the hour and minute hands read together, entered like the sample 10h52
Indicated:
1h01
